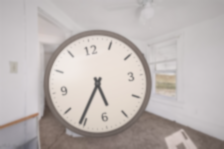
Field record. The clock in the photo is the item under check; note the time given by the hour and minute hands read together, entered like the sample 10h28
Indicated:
5h36
